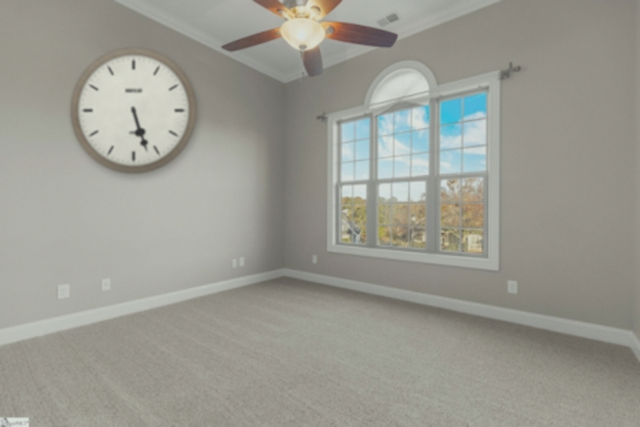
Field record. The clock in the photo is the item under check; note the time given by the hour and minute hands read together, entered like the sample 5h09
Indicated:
5h27
